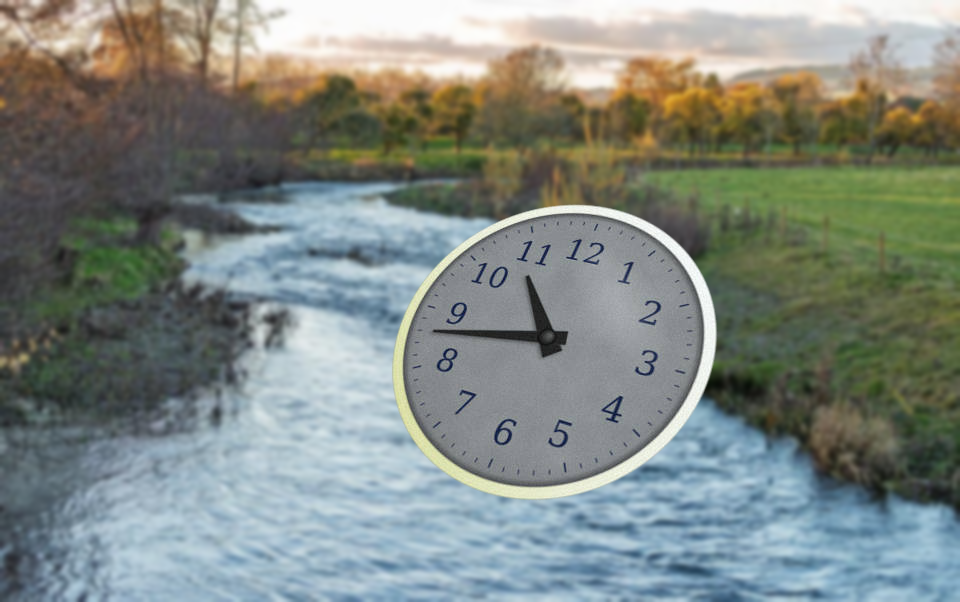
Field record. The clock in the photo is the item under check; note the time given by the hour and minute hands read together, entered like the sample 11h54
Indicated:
10h43
